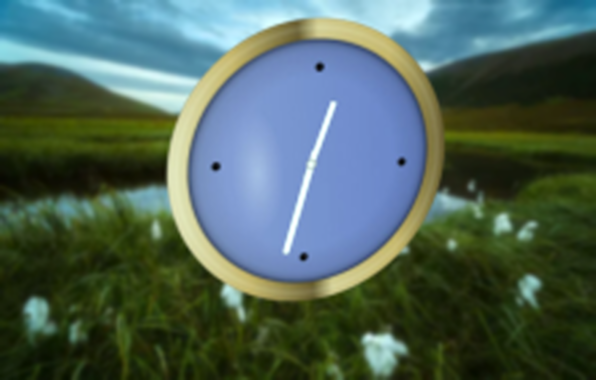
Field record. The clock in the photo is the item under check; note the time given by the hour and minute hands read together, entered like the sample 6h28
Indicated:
12h32
